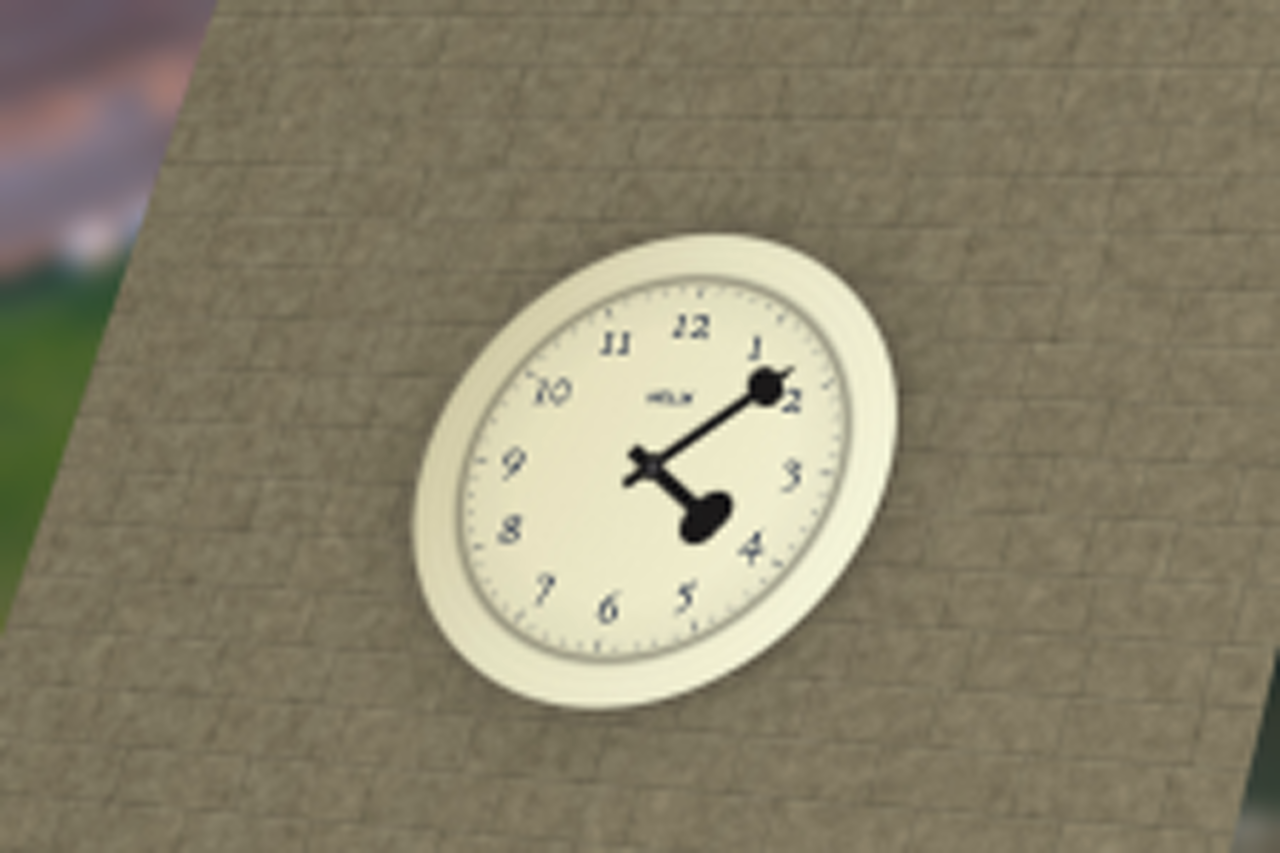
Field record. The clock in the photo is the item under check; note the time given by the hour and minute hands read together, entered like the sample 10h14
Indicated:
4h08
